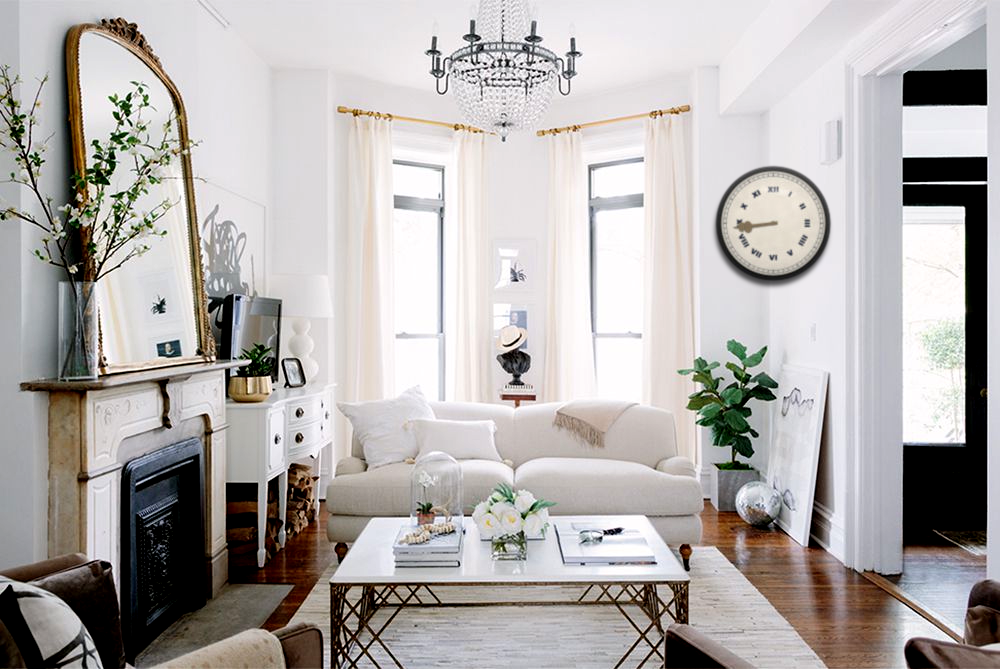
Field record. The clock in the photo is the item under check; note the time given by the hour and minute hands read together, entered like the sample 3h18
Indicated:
8h44
